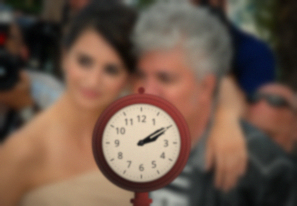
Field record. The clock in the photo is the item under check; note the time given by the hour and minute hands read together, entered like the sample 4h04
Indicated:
2h10
